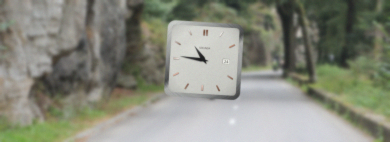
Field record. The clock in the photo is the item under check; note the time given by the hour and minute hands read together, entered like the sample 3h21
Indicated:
10h46
